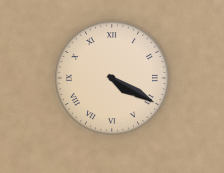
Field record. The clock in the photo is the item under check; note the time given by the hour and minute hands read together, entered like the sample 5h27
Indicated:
4h20
